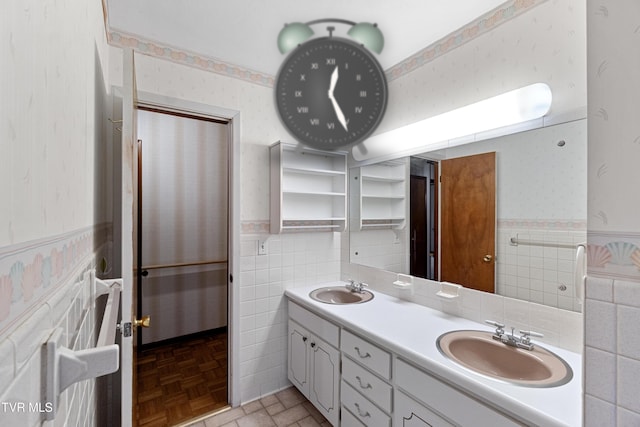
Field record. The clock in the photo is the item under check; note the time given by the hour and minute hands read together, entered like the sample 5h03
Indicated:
12h26
